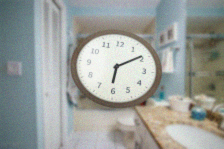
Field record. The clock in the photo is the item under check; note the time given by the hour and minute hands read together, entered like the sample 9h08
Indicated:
6h09
